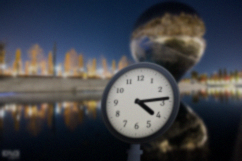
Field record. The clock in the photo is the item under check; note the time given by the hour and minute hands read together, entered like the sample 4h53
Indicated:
4h14
